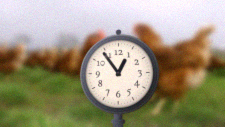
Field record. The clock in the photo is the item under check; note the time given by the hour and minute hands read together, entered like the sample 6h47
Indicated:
12h54
